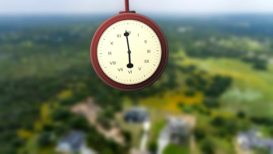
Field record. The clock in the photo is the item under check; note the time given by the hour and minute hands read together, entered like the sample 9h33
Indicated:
5h59
